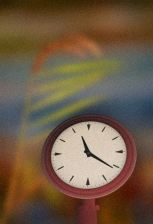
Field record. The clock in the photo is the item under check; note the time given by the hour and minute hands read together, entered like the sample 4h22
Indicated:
11h21
